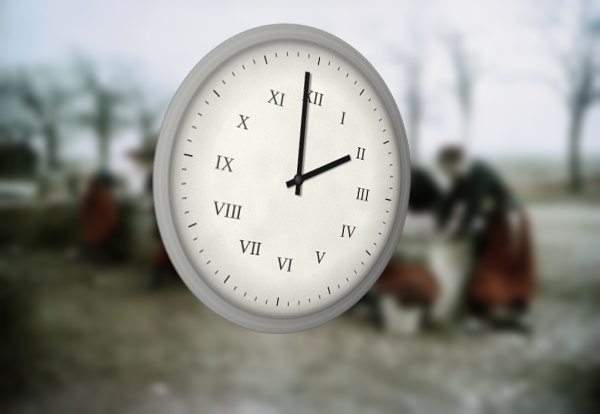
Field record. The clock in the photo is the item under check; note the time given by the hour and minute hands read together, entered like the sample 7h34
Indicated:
1h59
